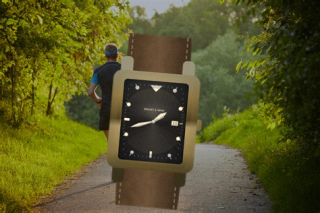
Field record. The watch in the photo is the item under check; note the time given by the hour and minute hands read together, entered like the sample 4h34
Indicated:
1h42
